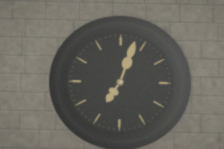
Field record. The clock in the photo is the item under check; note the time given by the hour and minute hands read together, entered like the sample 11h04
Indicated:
7h03
